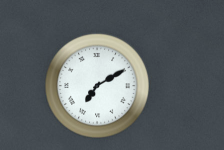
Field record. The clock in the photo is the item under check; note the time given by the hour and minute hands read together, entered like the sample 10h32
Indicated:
7h10
